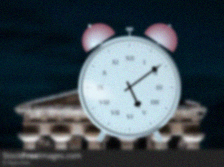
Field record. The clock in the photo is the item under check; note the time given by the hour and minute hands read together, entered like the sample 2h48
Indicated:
5h09
